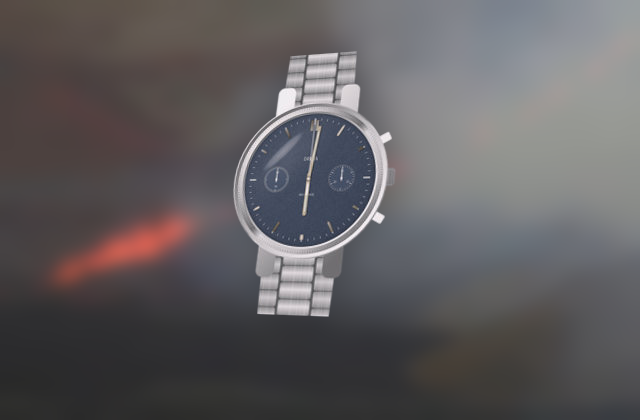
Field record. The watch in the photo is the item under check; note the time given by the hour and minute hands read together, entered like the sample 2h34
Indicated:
6h01
